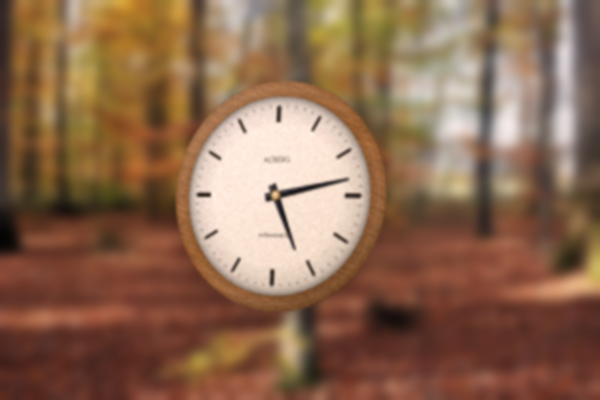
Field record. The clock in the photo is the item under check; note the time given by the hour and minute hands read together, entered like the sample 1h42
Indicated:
5h13
